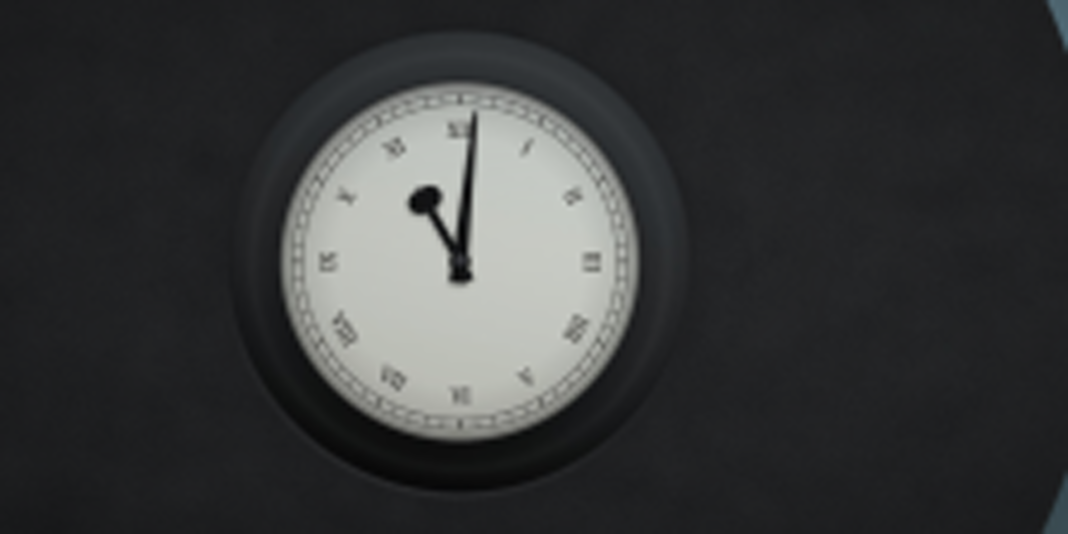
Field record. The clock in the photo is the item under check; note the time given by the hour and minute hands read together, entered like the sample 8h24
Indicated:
11h01
